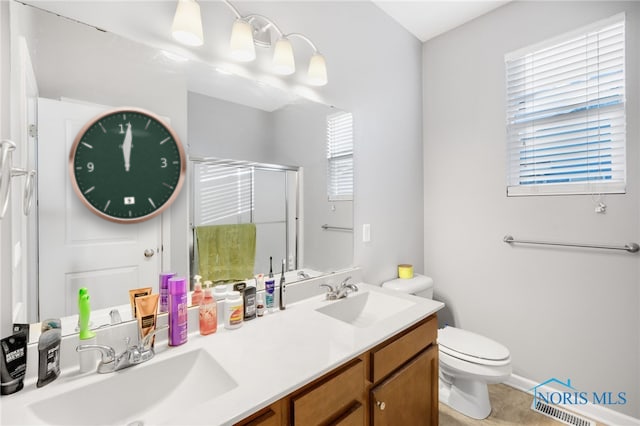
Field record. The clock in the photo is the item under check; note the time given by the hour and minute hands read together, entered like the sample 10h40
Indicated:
12h01
